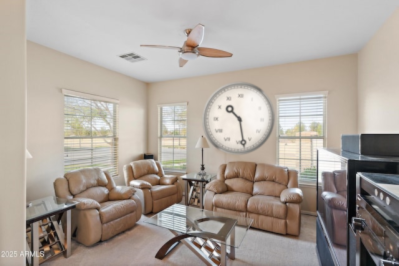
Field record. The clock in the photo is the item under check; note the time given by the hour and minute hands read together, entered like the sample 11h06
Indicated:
10h28
